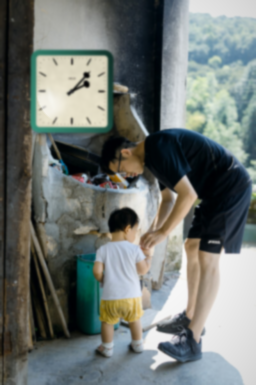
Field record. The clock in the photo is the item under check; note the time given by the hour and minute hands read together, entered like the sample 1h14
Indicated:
2h07
